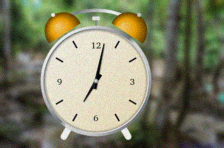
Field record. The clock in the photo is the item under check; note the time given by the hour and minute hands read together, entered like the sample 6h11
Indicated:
7h02
